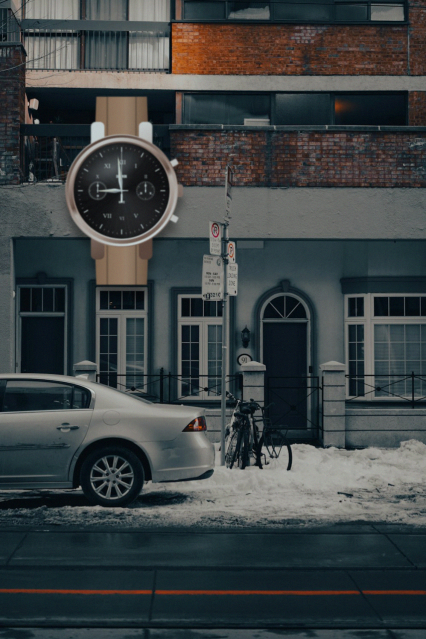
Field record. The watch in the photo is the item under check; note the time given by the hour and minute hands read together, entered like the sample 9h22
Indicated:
8h59
